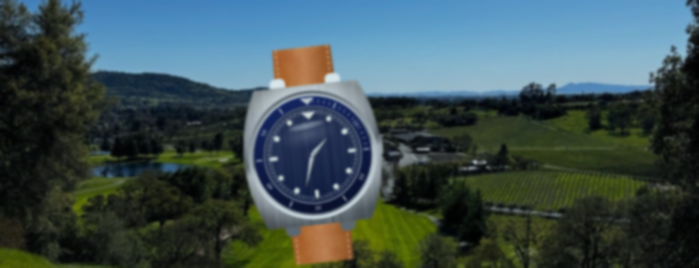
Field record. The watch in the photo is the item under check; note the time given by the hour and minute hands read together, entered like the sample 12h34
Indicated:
1h33
